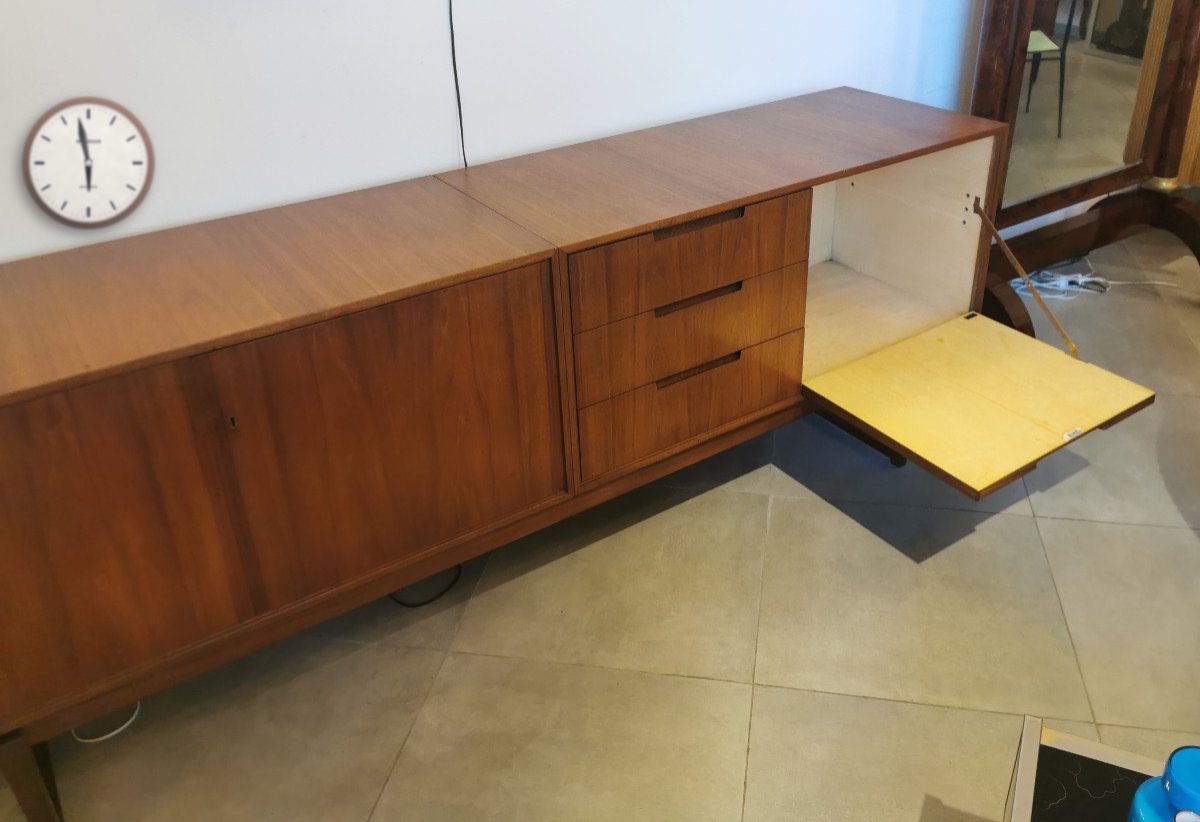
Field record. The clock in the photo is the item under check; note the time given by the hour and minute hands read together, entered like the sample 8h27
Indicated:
5h58
